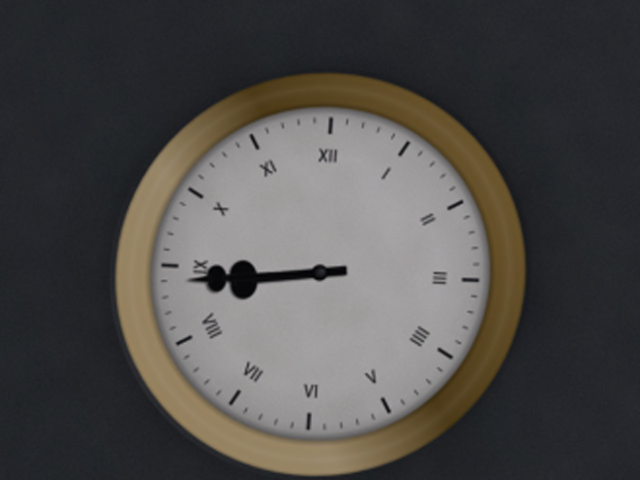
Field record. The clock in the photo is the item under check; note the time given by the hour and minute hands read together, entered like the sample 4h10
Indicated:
8h44
